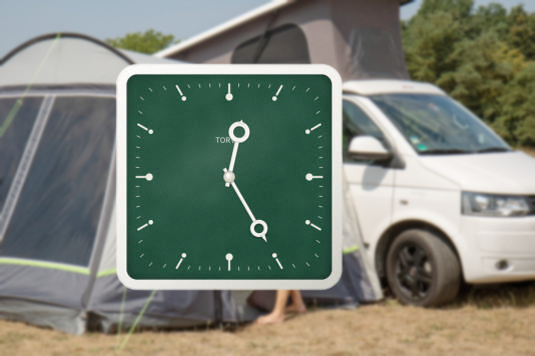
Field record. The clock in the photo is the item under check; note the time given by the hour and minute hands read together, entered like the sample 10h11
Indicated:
12h25
